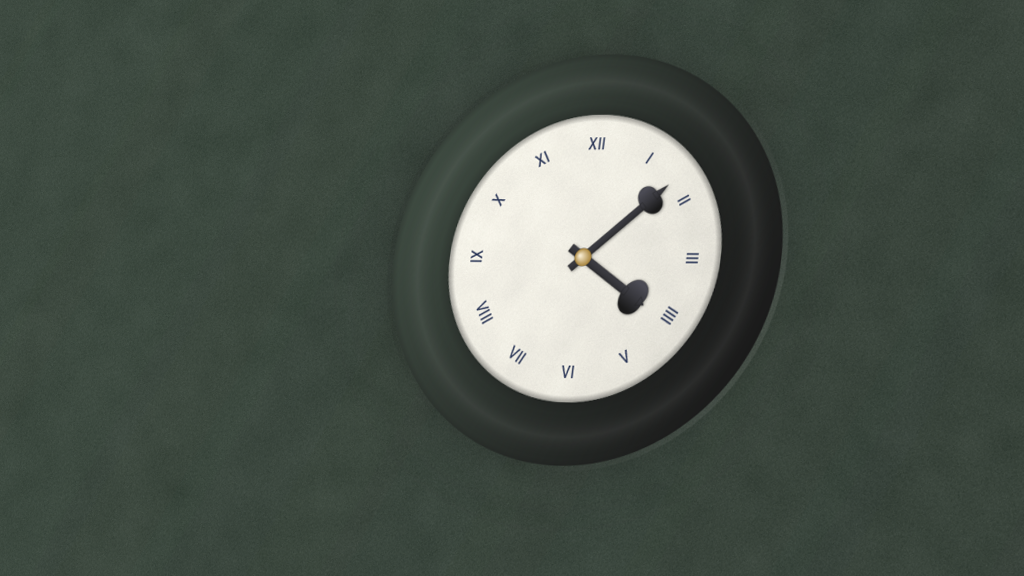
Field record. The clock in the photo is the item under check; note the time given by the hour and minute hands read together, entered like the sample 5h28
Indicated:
4h08
